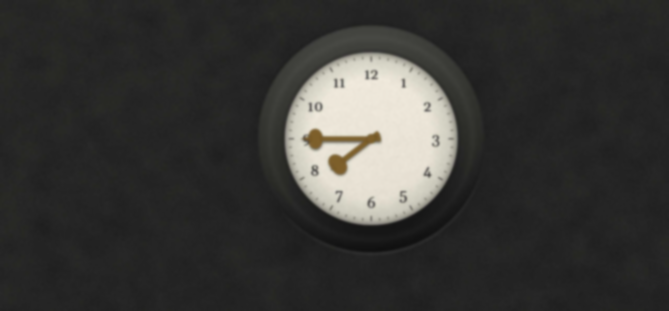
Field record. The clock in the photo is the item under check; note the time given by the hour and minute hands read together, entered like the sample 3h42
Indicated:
7h45
